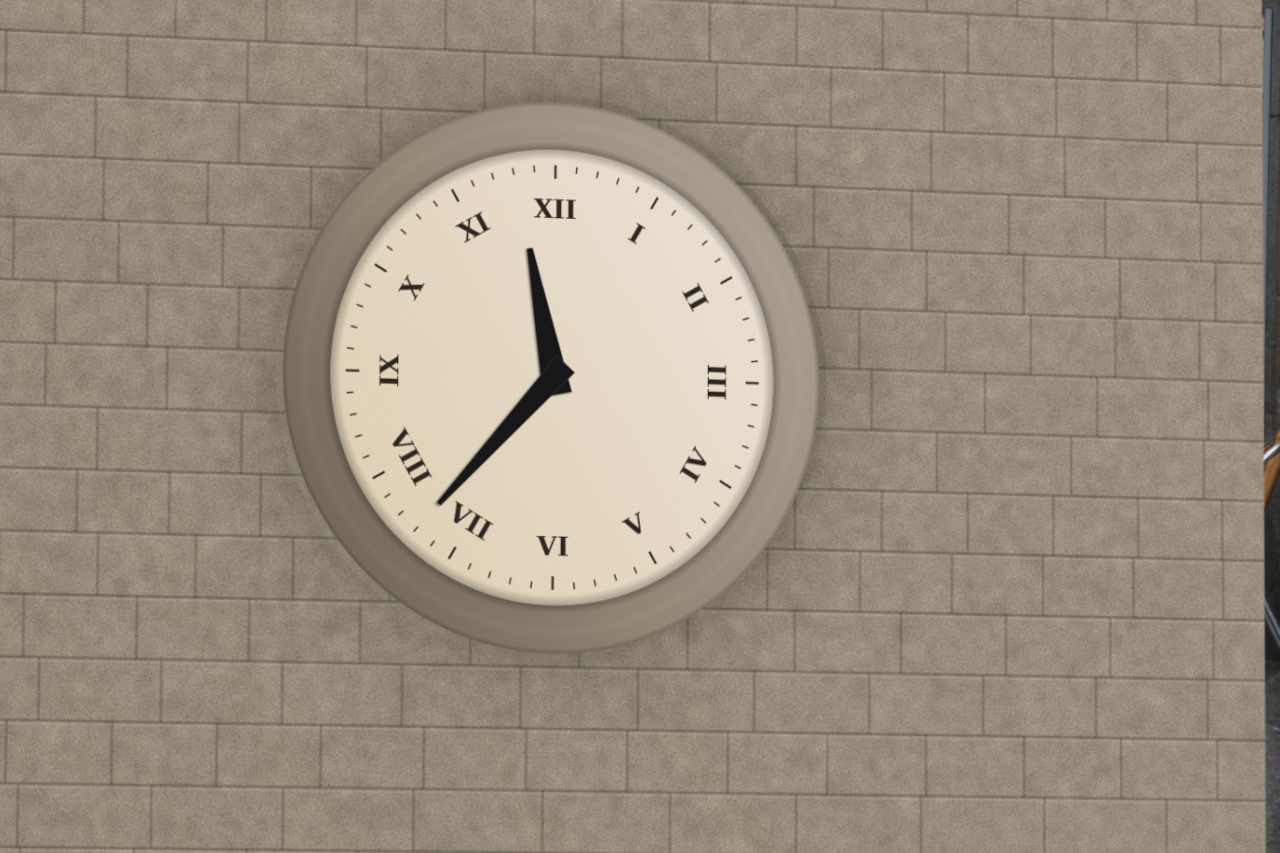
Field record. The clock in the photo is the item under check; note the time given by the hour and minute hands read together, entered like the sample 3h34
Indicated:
11h37
